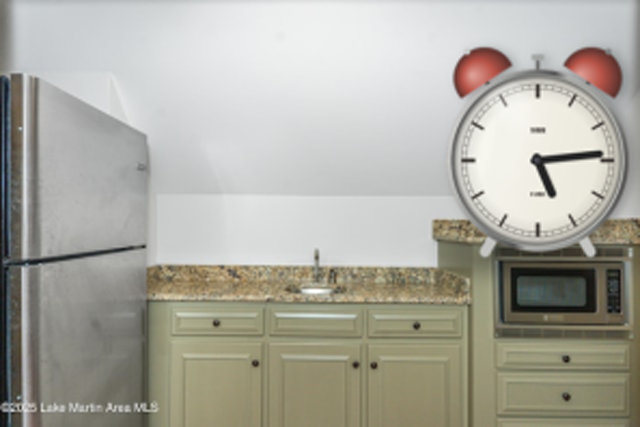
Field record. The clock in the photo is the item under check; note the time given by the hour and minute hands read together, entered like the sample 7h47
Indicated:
5h14
